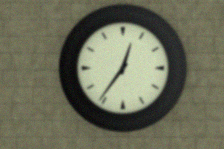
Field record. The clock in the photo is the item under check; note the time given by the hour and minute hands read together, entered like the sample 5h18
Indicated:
12h36
